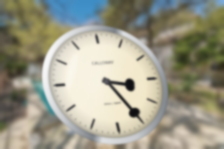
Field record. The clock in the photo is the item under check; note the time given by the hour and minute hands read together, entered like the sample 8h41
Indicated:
3h25
